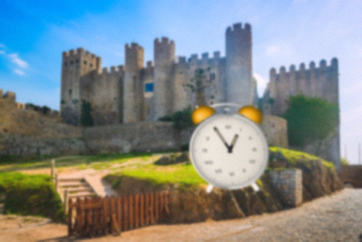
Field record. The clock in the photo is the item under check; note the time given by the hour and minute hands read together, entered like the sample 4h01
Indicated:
12h55
